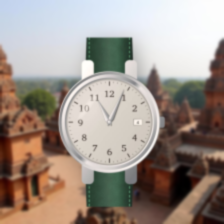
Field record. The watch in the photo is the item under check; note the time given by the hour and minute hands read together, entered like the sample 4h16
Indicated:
11h04
